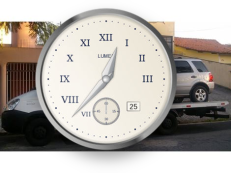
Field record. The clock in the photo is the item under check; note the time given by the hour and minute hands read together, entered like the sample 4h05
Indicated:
12h37
